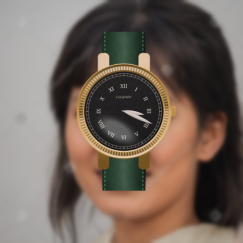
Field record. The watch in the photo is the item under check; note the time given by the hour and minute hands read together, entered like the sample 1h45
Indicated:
3h19
